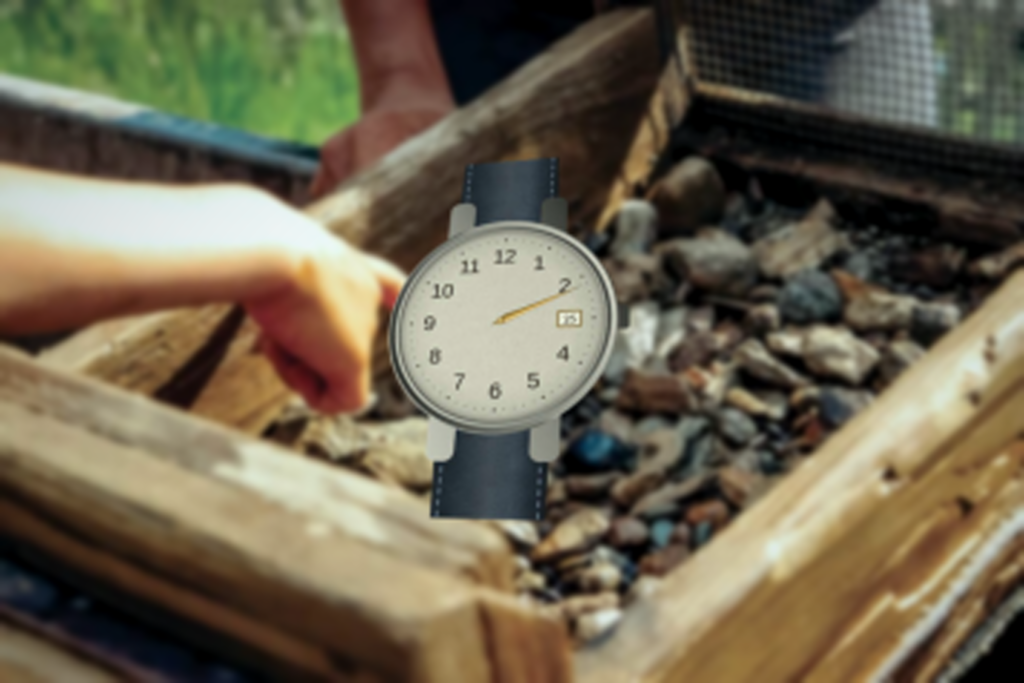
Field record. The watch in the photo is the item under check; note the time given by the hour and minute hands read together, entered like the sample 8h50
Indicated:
2h11
